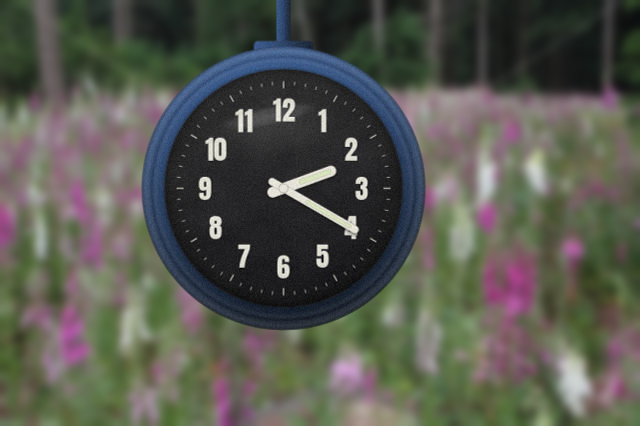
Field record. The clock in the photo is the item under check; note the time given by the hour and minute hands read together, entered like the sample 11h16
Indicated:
2h20
